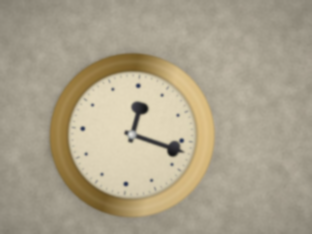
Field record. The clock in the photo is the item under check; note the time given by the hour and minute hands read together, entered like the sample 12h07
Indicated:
12h17
